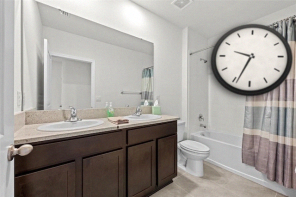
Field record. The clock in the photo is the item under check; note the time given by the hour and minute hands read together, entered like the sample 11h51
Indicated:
9h34
